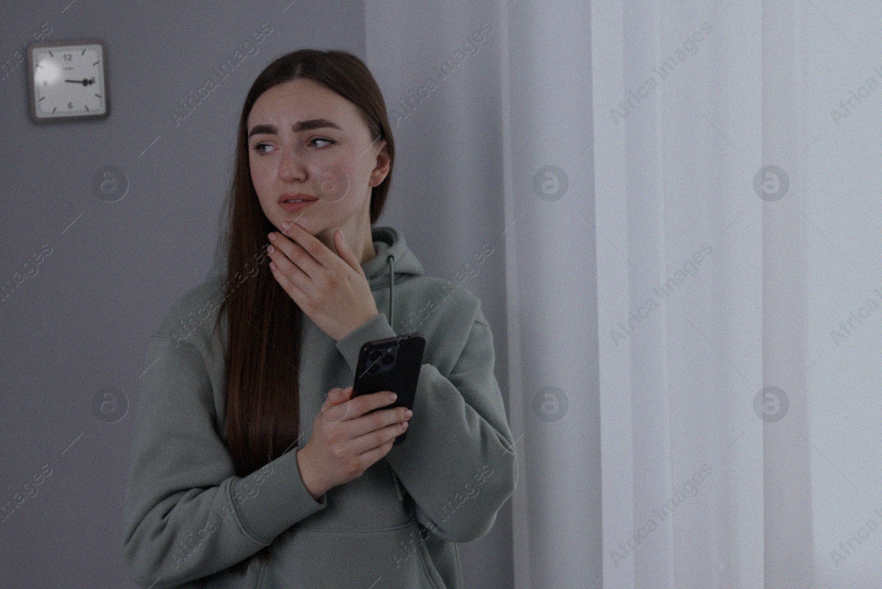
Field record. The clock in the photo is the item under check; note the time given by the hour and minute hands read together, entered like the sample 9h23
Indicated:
3h16
